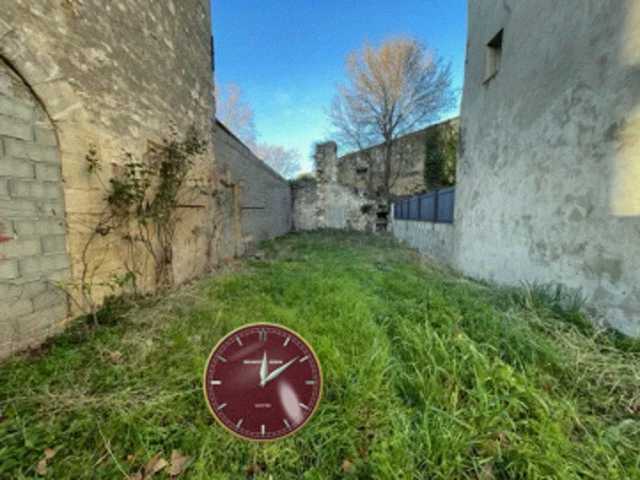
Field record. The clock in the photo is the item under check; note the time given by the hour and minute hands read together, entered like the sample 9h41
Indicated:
12h09
